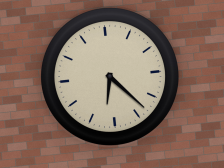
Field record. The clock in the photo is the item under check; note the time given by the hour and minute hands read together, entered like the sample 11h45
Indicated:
6h23
